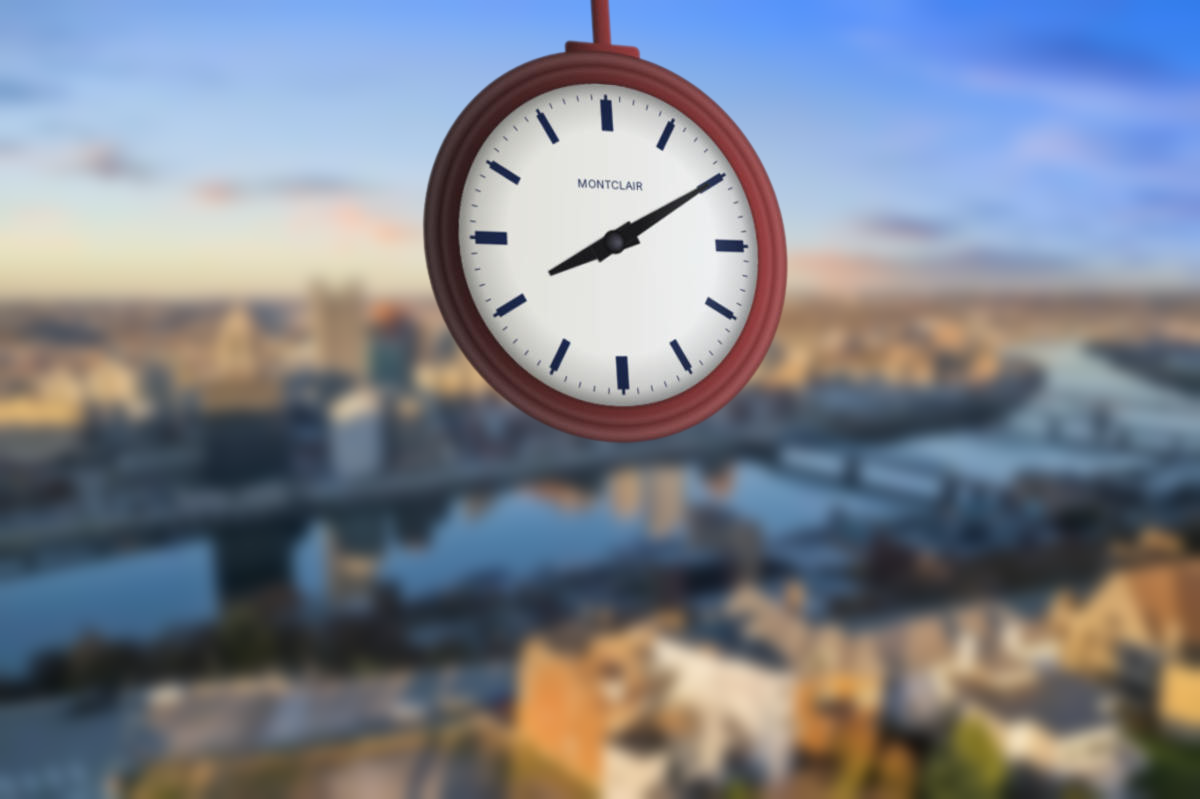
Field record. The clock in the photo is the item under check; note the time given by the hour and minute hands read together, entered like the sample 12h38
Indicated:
8h10
